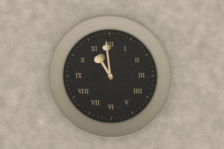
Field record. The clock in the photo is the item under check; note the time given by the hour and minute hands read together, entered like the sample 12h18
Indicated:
10h59
